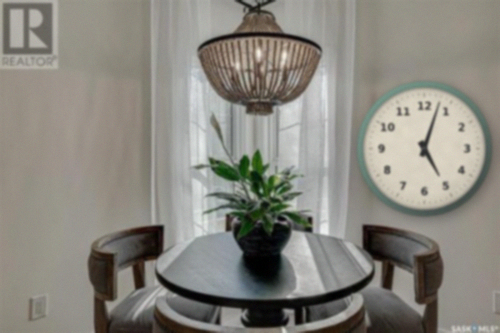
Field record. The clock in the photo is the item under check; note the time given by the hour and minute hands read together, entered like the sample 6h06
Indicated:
5h03
